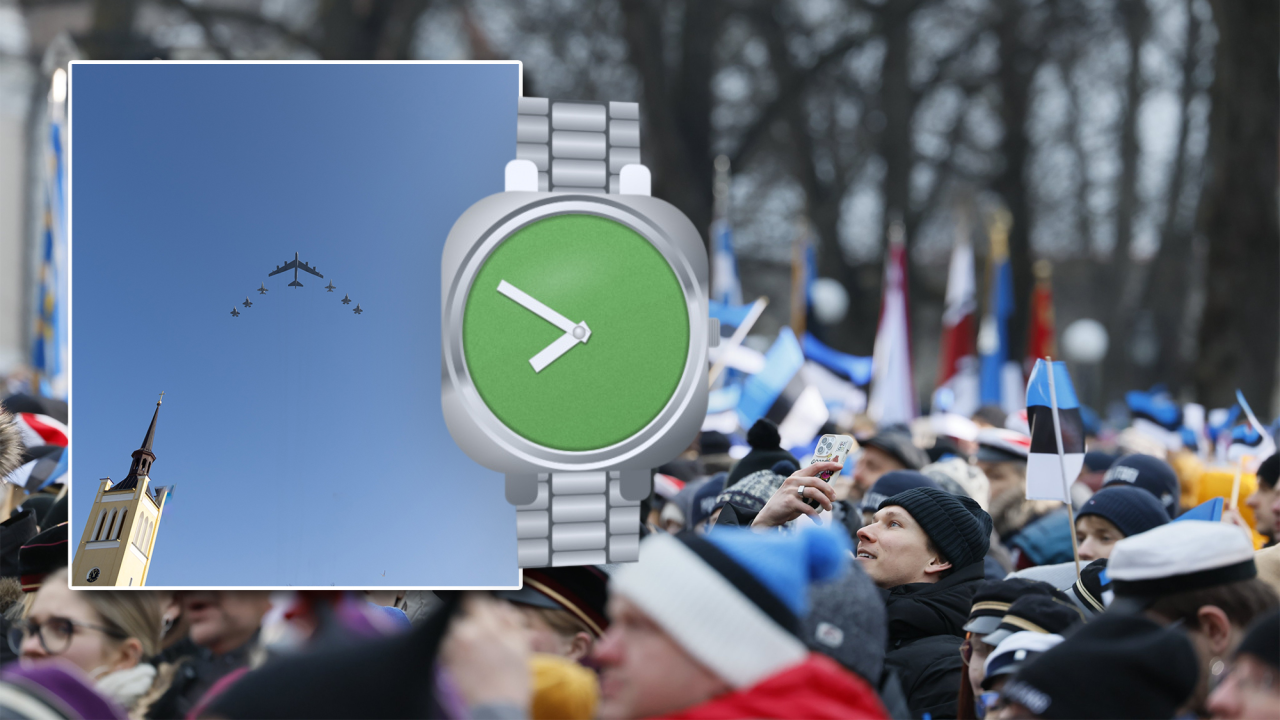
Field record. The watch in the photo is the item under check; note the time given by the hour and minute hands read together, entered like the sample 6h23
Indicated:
7h50
